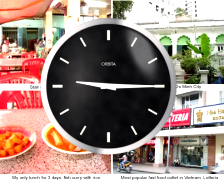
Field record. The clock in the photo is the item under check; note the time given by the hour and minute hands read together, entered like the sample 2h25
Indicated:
9h15
